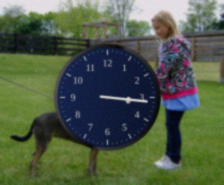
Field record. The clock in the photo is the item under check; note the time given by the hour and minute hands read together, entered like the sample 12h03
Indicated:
3h16
